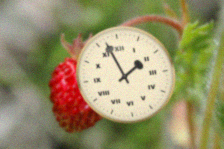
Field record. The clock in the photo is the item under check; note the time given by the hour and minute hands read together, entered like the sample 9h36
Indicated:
1h57
